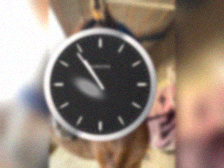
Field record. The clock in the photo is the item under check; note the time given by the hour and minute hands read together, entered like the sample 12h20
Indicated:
10h54
